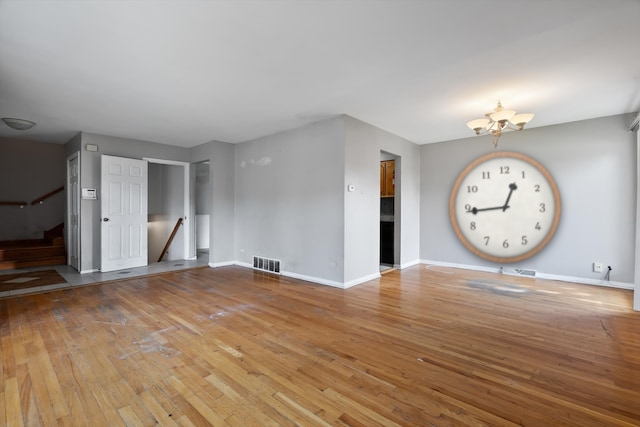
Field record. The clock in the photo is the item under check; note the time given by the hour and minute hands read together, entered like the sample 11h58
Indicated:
12h44
